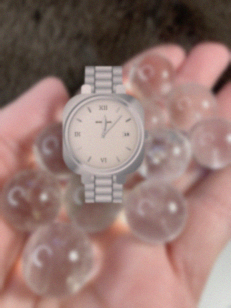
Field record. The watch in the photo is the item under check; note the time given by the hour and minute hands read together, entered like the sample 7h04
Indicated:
12h07
